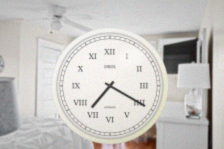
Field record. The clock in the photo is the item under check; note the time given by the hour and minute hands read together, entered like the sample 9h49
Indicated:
7h20
